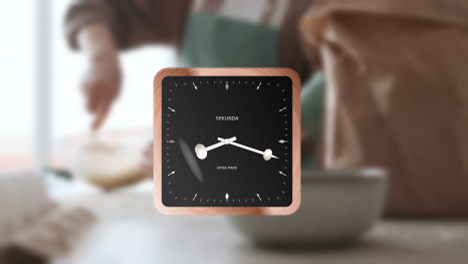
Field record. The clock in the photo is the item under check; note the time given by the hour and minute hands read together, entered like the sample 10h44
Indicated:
8h18
